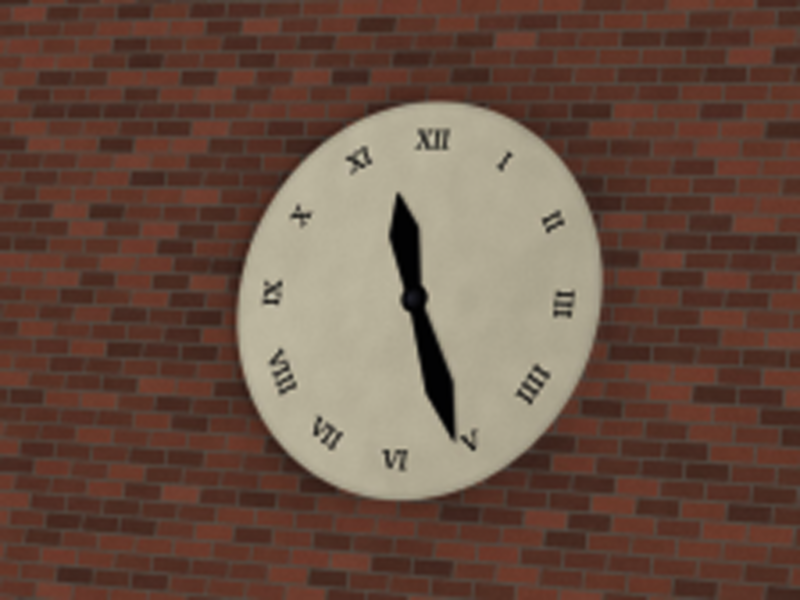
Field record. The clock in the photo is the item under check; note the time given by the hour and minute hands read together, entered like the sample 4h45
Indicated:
11h26
